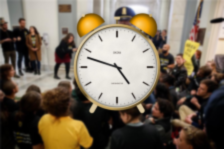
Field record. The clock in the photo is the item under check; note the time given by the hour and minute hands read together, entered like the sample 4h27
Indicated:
4h48
